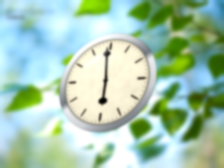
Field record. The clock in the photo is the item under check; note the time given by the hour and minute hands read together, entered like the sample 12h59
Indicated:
5h59
